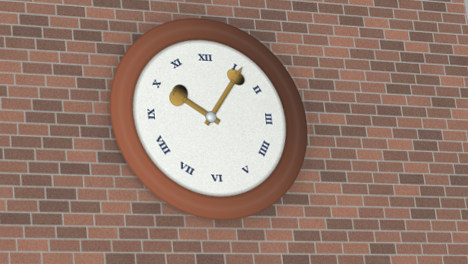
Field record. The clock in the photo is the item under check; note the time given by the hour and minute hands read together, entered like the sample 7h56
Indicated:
10h06
